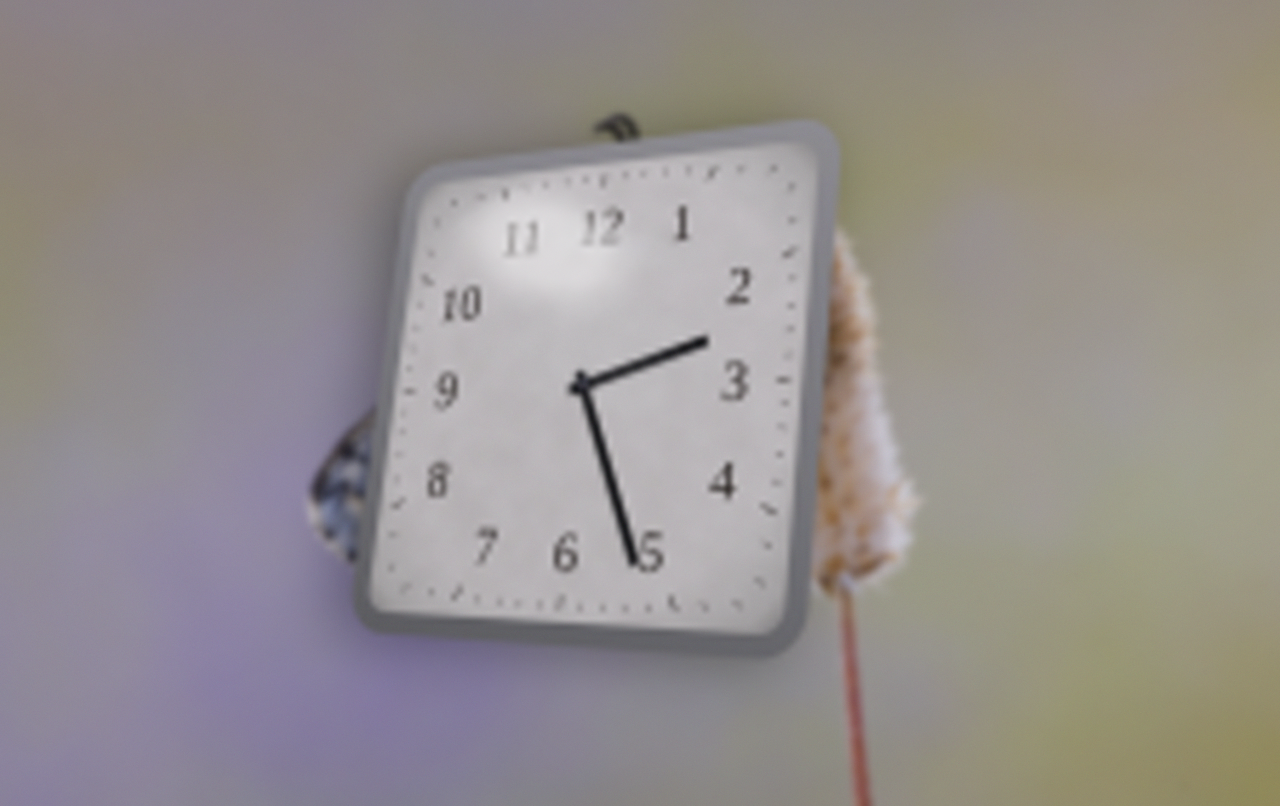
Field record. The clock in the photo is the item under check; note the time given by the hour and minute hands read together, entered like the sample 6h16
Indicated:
2h26
